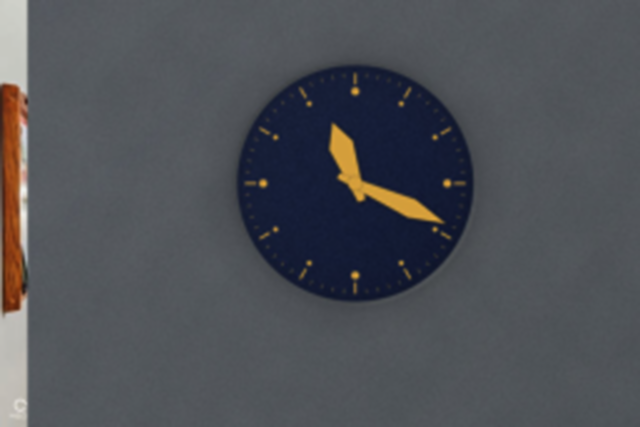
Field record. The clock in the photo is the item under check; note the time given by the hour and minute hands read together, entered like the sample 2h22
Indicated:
11h19
